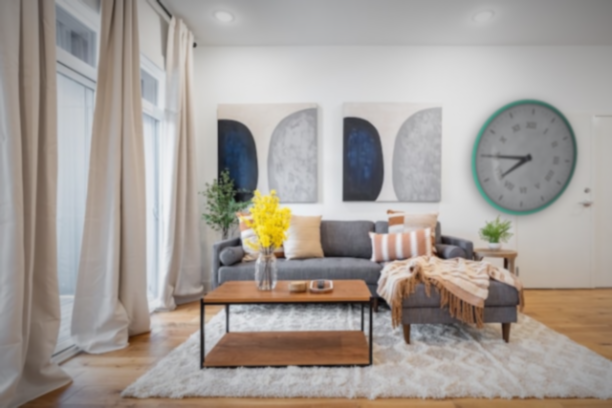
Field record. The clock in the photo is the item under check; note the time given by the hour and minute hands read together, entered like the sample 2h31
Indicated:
7h45
